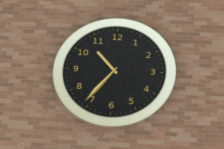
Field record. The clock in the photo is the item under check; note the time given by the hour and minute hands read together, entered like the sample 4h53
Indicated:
10h36
